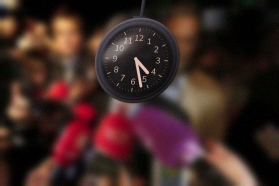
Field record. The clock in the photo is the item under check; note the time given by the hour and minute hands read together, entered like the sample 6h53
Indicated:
4h27
